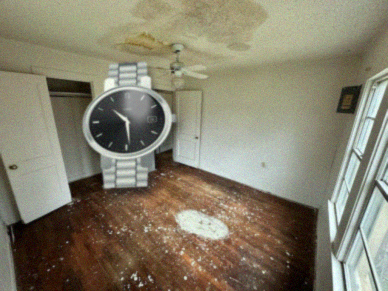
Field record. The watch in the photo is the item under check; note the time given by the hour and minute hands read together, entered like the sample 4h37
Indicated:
10h29
